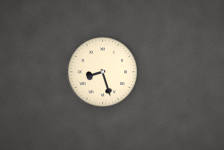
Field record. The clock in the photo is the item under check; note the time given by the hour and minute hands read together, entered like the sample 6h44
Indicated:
8h27
